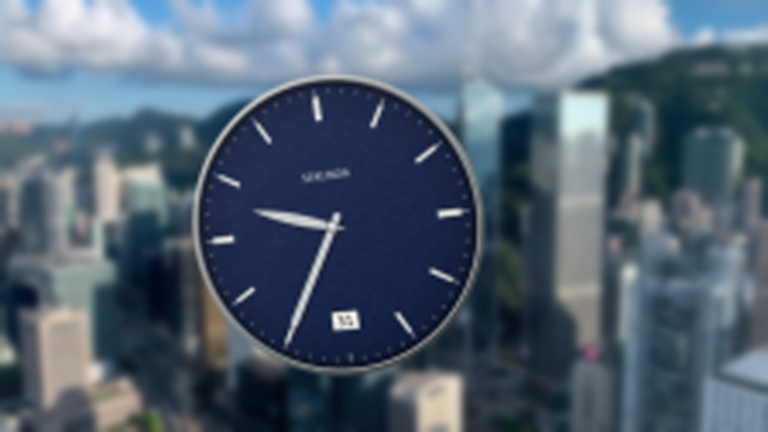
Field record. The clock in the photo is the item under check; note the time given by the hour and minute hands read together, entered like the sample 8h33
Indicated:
9h35
